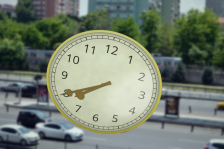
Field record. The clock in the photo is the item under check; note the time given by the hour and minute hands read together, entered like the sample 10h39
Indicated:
7h40
